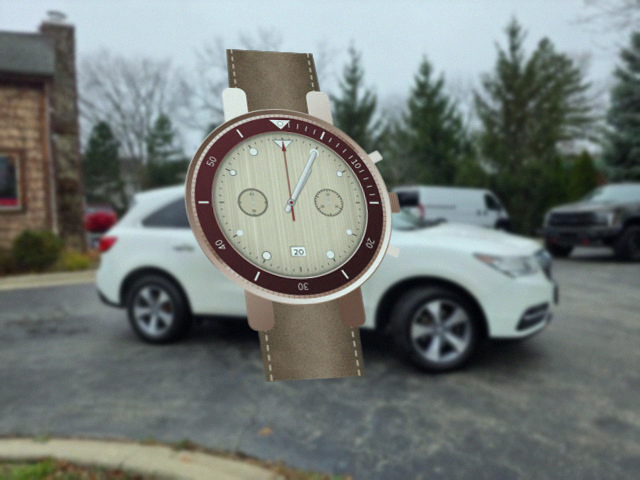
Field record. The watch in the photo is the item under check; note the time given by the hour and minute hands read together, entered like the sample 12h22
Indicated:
1h05
